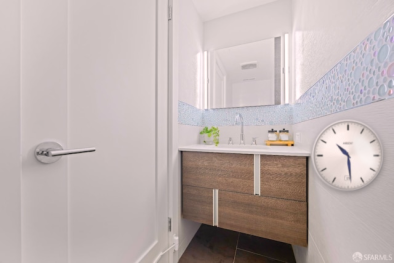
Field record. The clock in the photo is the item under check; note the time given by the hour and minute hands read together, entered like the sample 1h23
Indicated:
10h29
